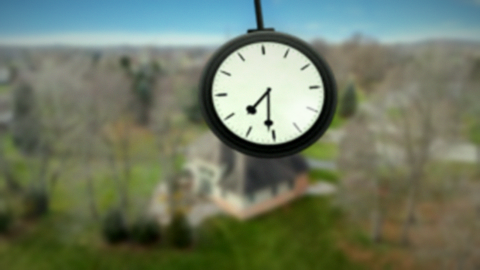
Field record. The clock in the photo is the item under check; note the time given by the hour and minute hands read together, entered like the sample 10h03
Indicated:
7h31
